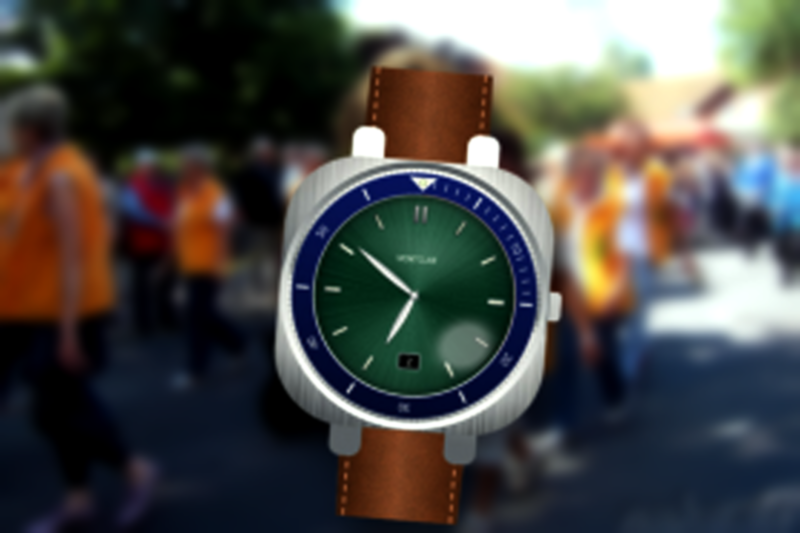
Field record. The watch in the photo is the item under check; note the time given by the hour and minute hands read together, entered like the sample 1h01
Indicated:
6h51
